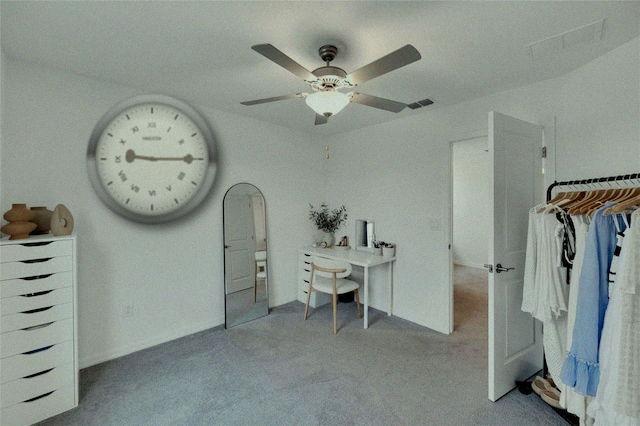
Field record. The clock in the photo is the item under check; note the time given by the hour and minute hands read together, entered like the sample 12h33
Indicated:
9h15
